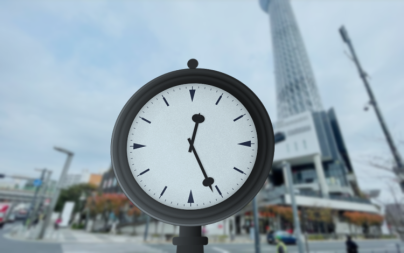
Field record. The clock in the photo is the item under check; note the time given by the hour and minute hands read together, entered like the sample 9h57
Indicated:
12h26
